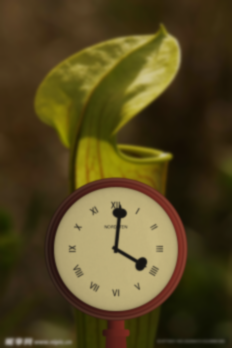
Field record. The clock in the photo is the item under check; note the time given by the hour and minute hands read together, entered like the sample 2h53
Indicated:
4h01
